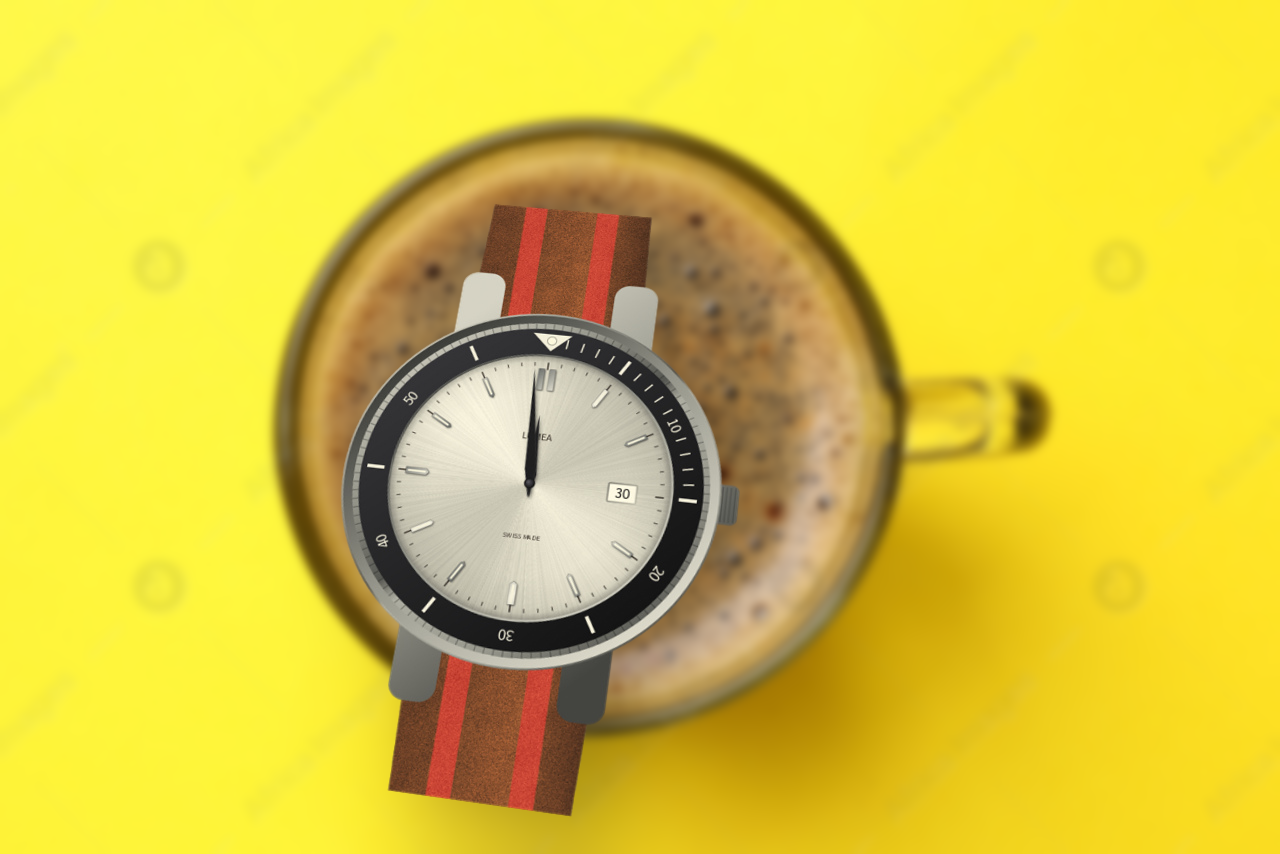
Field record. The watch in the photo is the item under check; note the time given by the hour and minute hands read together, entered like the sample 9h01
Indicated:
11h59
